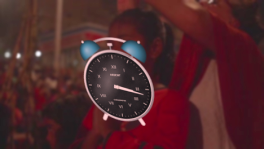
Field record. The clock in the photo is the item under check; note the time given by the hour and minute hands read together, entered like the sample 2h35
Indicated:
3h17
